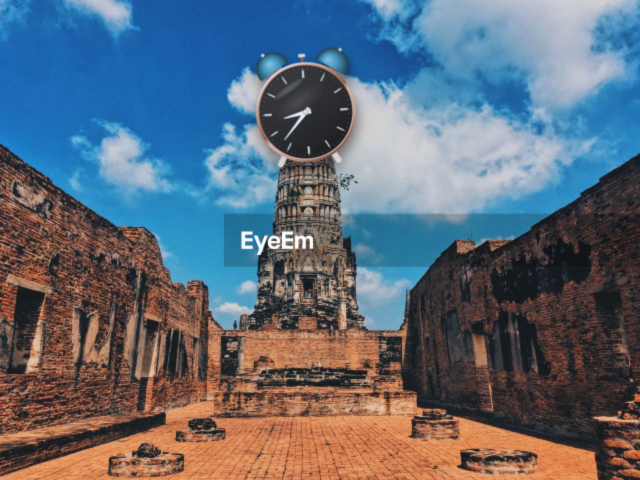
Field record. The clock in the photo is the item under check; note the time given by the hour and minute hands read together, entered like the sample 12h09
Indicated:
8h37
